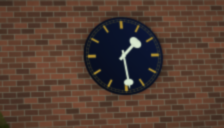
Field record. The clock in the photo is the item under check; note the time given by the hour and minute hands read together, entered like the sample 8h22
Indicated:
1h29
